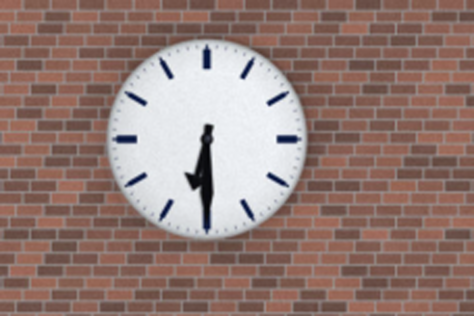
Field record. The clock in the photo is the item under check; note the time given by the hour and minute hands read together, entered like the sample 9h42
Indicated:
6h30
